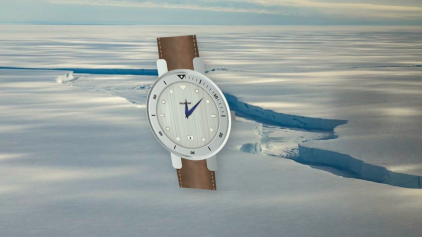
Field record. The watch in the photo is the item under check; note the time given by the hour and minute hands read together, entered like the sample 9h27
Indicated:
12h08
